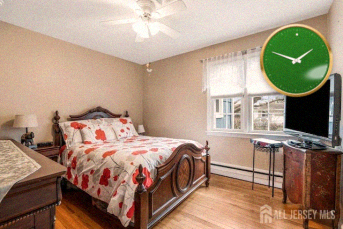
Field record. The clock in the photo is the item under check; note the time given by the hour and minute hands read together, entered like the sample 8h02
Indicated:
1h48
